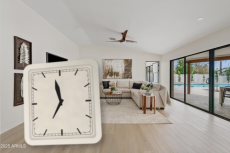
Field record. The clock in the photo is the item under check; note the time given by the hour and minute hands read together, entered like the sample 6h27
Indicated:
6h58
